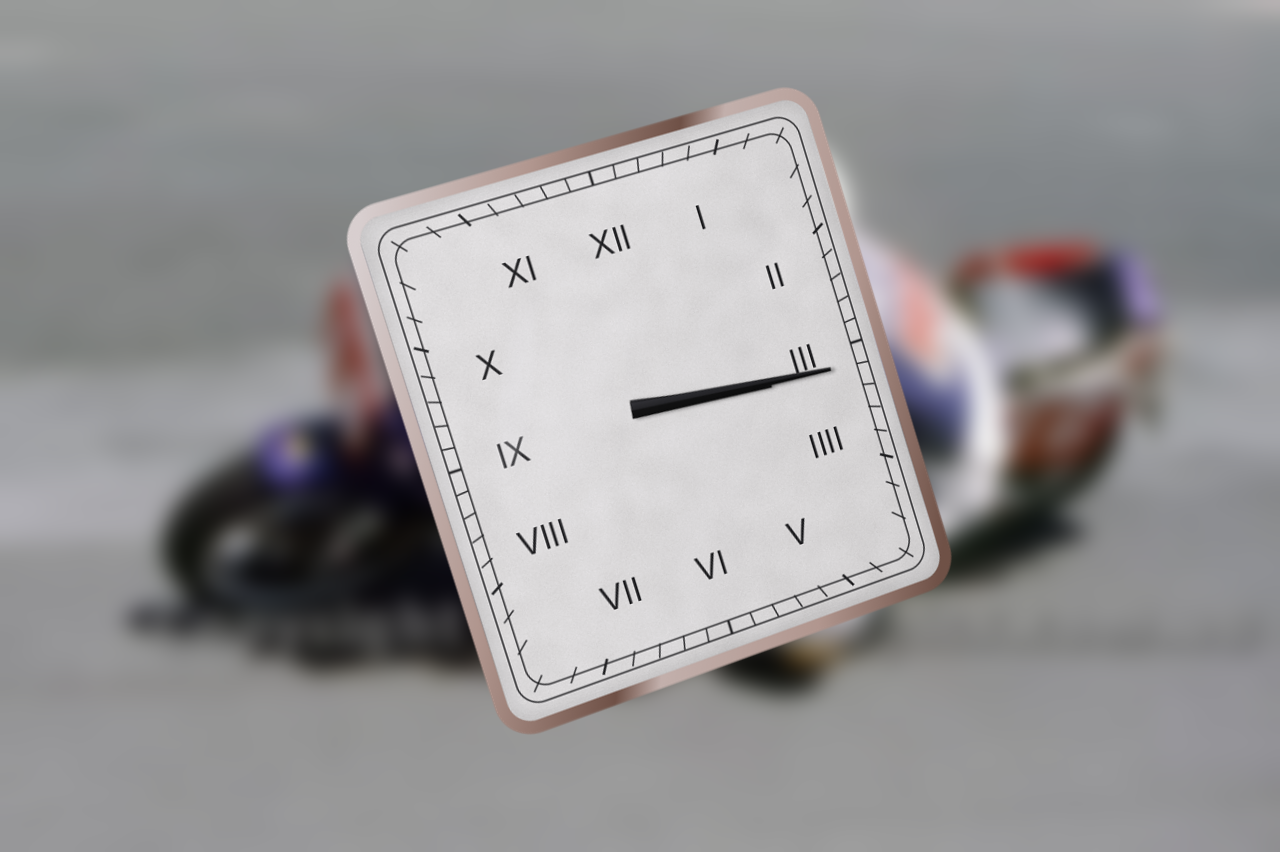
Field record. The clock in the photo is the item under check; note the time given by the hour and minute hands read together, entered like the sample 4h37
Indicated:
3h16
